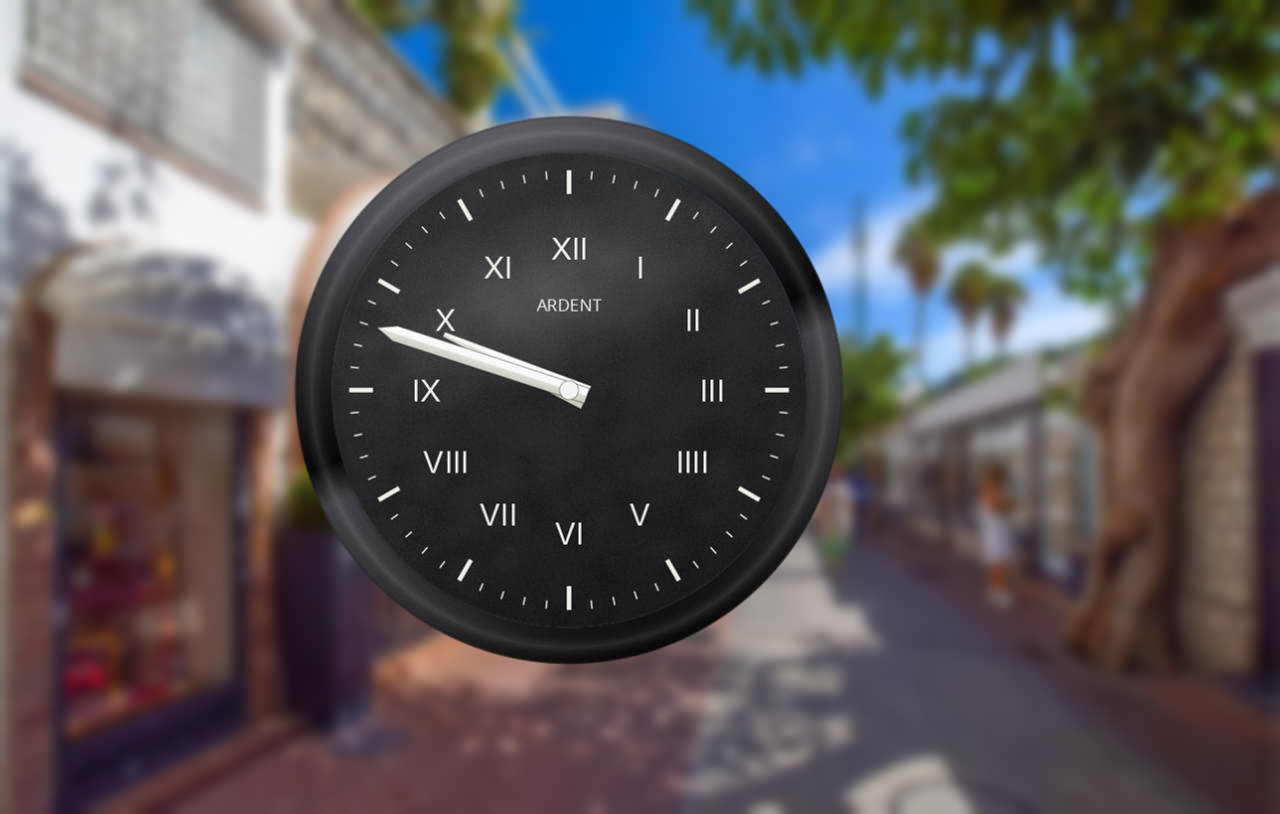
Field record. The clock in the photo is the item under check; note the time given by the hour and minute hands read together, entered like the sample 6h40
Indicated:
9h48
